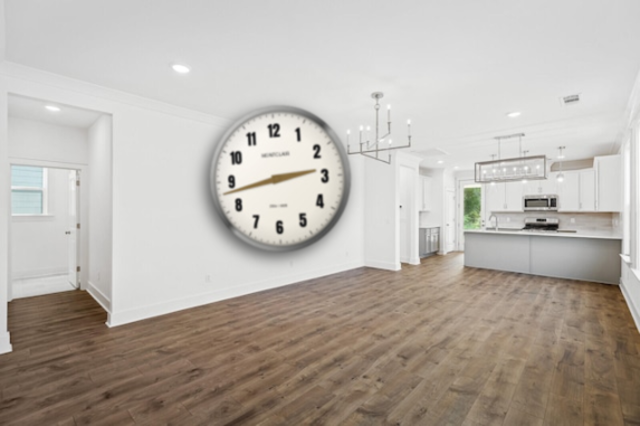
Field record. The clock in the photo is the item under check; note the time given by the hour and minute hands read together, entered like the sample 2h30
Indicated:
2h43
